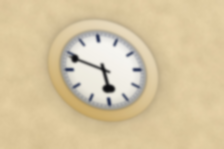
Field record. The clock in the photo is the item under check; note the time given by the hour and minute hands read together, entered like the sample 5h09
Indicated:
5h49
